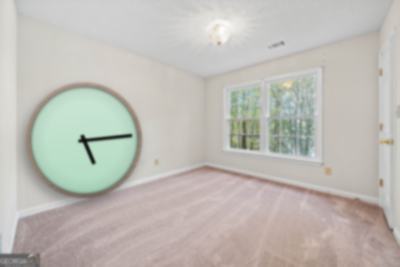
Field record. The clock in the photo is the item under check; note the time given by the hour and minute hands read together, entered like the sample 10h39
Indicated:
5h14
